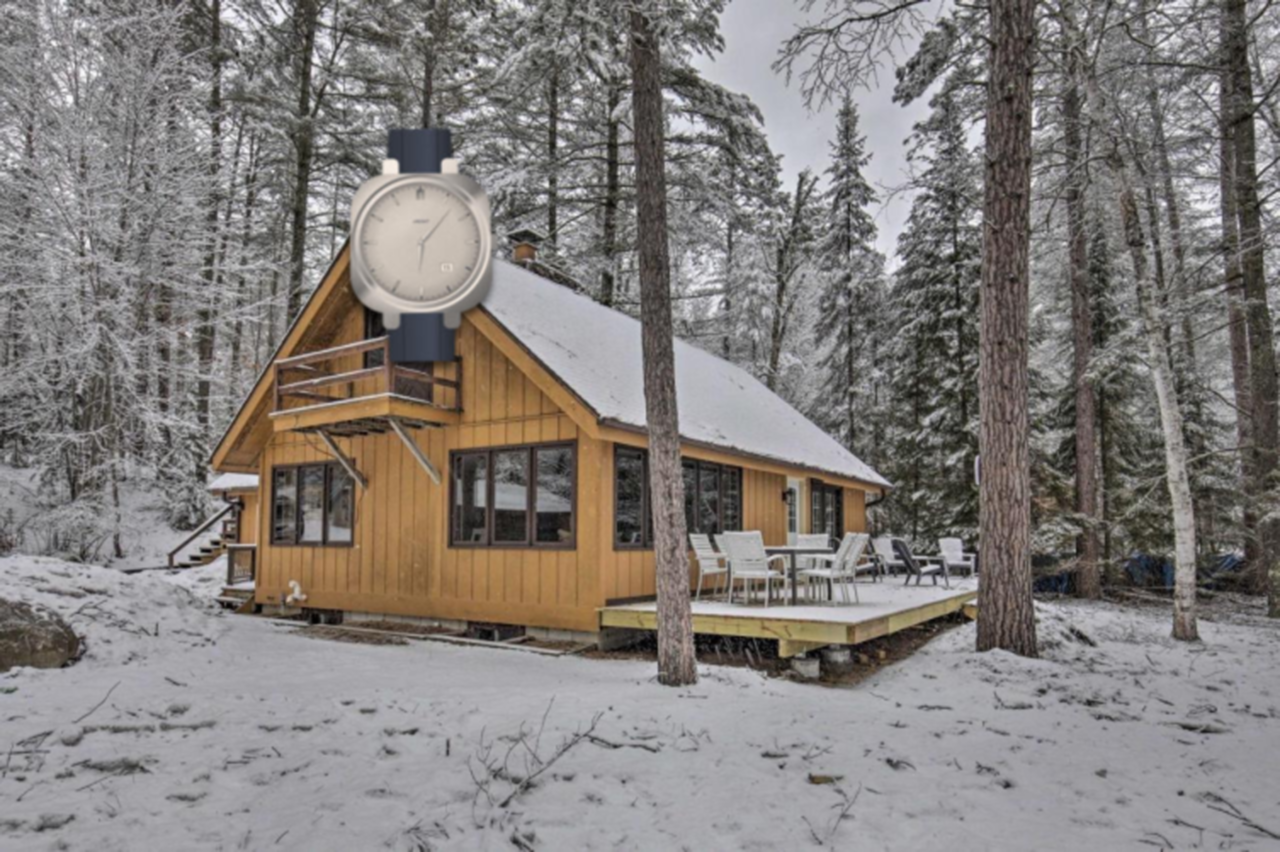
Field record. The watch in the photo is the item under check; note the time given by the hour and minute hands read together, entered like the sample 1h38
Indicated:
6h07
